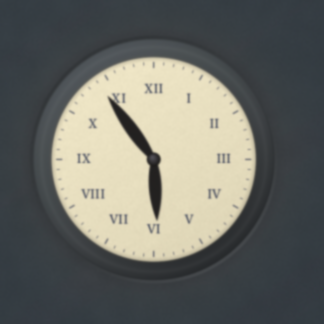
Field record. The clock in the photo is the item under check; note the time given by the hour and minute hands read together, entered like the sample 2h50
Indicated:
5h54
